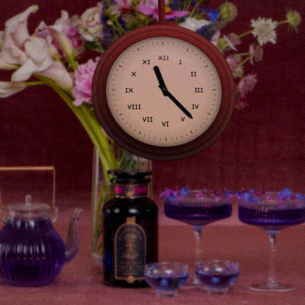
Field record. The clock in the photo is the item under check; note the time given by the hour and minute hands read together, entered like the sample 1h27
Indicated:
11h23
